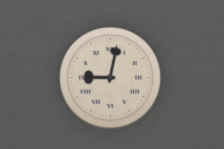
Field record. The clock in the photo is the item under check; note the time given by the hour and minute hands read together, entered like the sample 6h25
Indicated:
9h02
